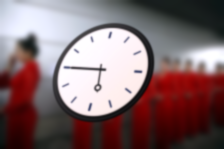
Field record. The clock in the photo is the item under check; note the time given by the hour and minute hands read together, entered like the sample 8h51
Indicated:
5h45
